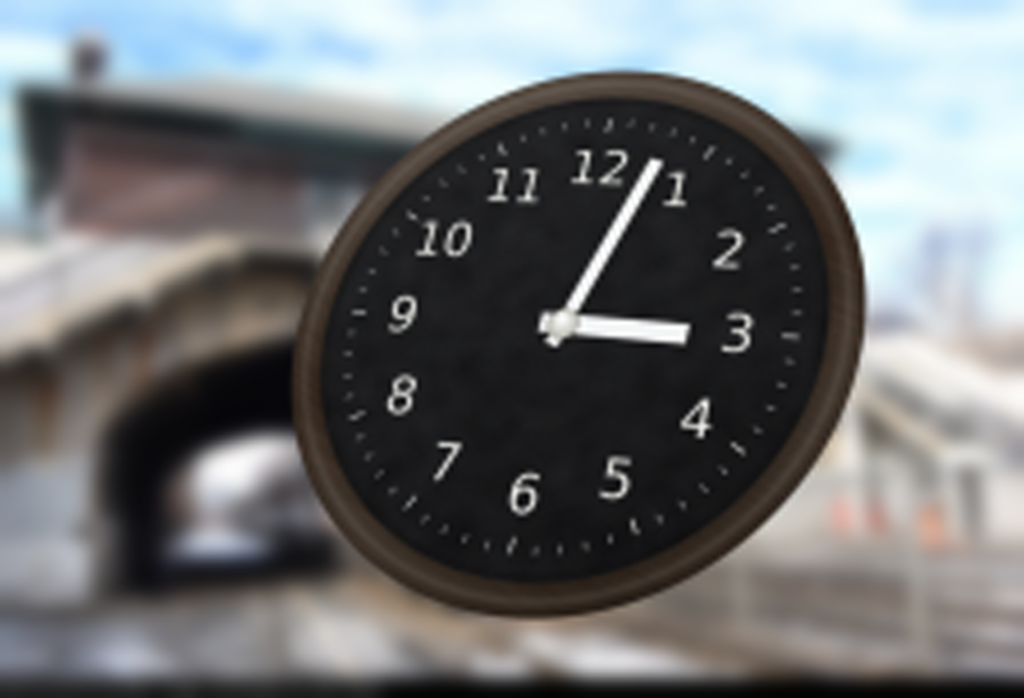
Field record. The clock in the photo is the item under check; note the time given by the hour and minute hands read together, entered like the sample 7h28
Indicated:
3h03
